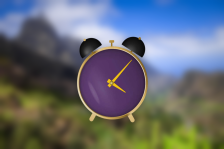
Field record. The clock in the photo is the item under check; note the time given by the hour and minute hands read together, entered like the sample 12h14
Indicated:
4h07
